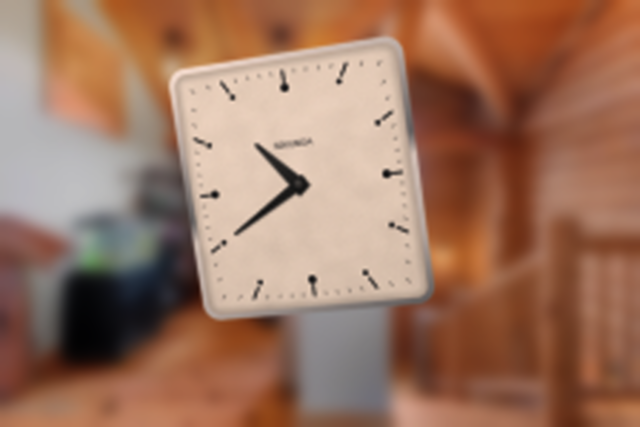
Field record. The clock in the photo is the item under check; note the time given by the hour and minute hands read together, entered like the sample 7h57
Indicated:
10h40
